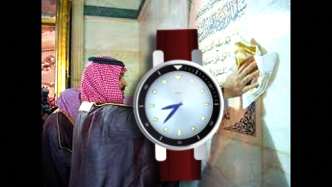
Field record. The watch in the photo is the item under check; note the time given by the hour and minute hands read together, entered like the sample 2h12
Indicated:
8h37
